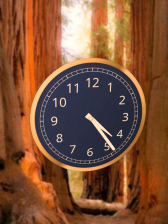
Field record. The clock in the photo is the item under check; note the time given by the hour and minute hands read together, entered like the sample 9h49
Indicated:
4h24
